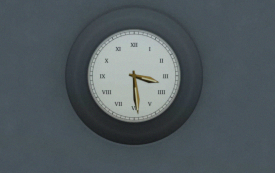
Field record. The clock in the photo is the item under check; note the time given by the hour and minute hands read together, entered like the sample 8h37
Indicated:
3h29
